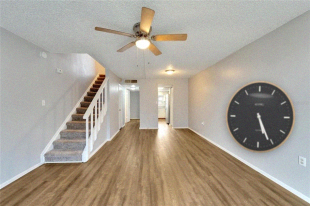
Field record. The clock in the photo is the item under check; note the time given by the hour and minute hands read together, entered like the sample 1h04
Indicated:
5h26
